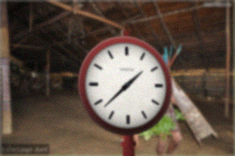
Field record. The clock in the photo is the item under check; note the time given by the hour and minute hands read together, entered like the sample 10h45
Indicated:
1h38
